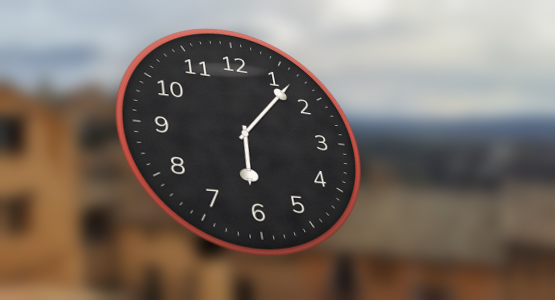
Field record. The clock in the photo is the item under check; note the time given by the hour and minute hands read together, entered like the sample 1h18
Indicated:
6h07
